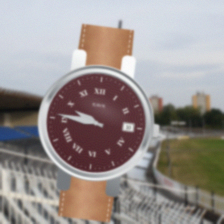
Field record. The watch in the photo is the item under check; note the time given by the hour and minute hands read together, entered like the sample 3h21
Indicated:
9h46
